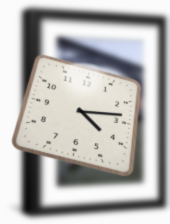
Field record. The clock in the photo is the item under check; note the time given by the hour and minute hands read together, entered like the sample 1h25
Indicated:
4h13
